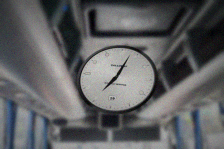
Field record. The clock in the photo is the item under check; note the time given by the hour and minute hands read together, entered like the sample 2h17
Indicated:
7h03
